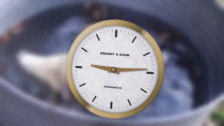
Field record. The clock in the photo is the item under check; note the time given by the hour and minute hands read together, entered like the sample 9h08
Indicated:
9h14
